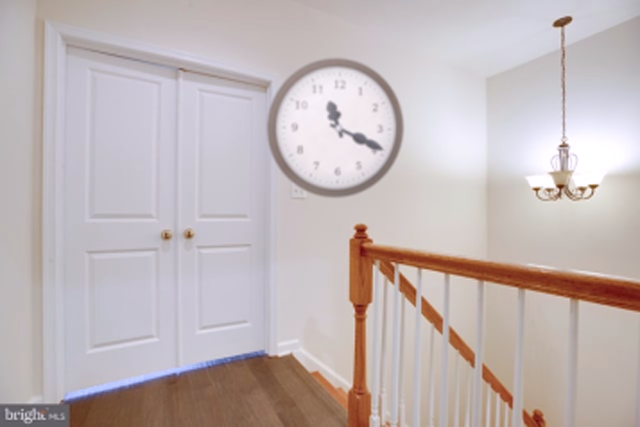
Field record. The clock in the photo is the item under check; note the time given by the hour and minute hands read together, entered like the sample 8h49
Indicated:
11h19
